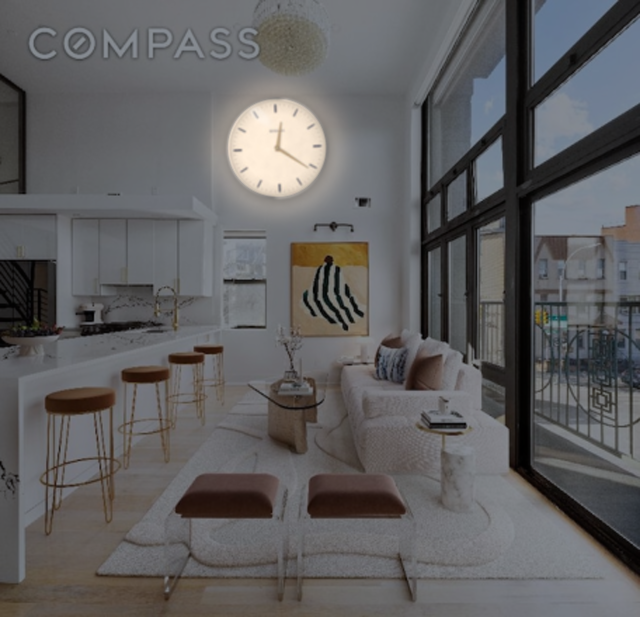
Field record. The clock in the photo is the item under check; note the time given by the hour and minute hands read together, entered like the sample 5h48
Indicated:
12h21
